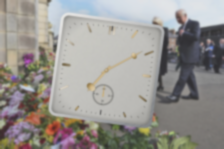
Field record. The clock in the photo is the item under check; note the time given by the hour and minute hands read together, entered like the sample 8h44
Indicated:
7h09
